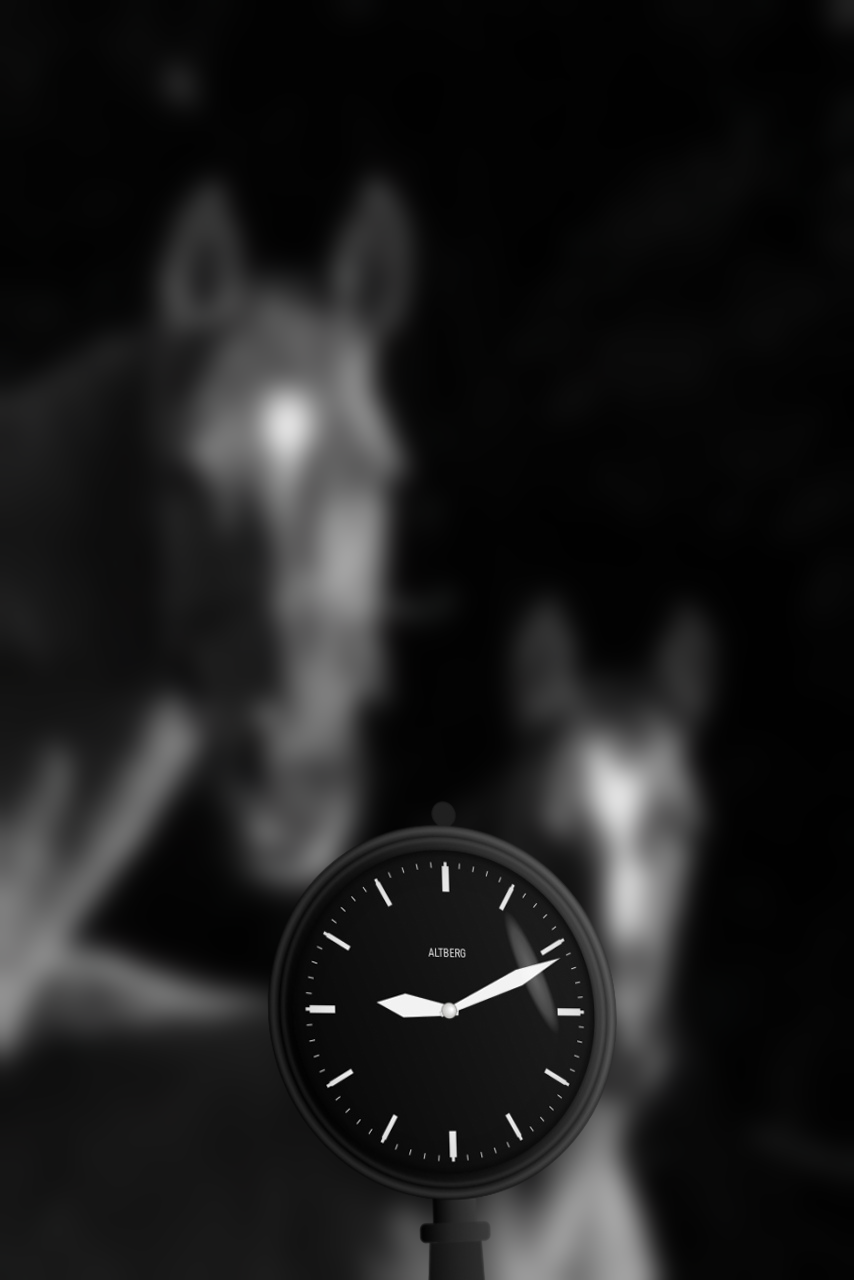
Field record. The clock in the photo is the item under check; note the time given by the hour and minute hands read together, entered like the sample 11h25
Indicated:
9h11
